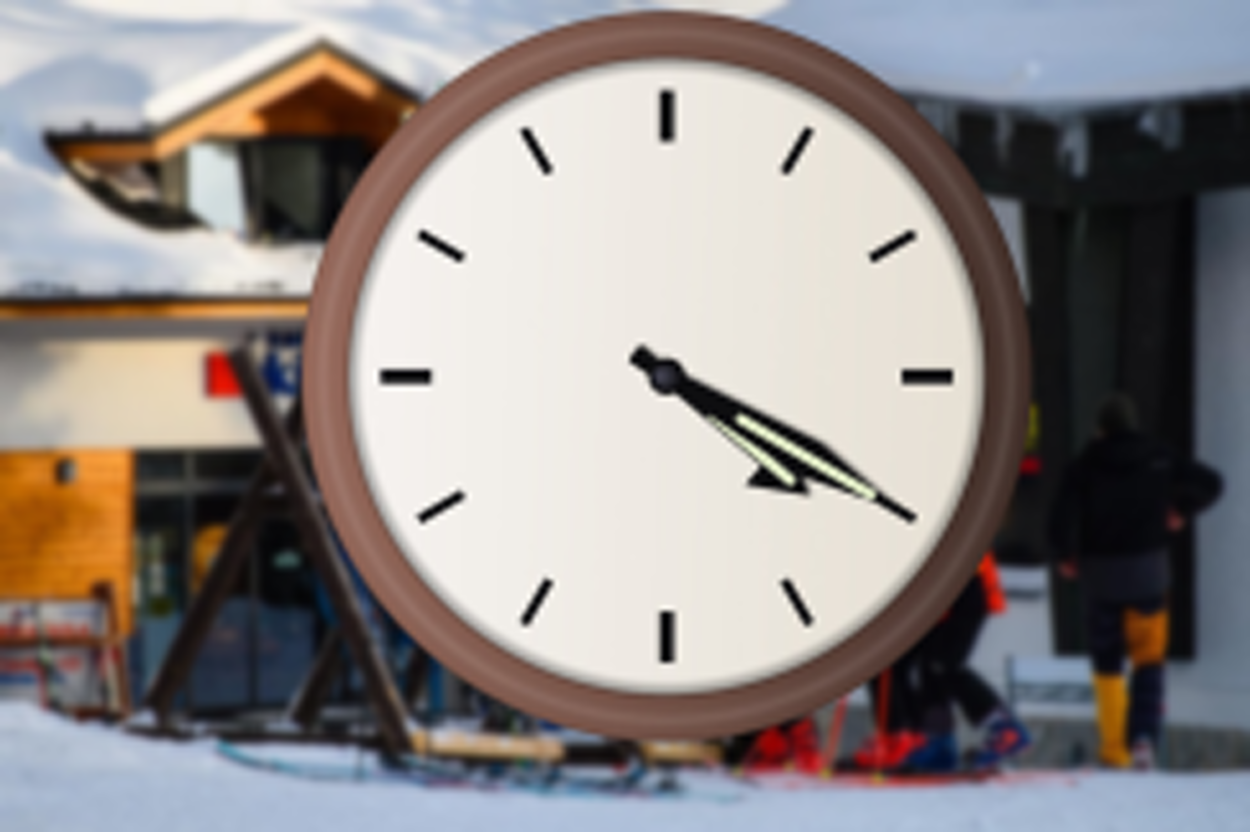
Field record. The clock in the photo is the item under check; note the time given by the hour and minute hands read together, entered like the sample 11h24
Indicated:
4h20
